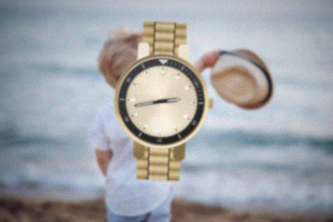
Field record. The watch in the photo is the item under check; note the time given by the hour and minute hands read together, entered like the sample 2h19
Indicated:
2h43
